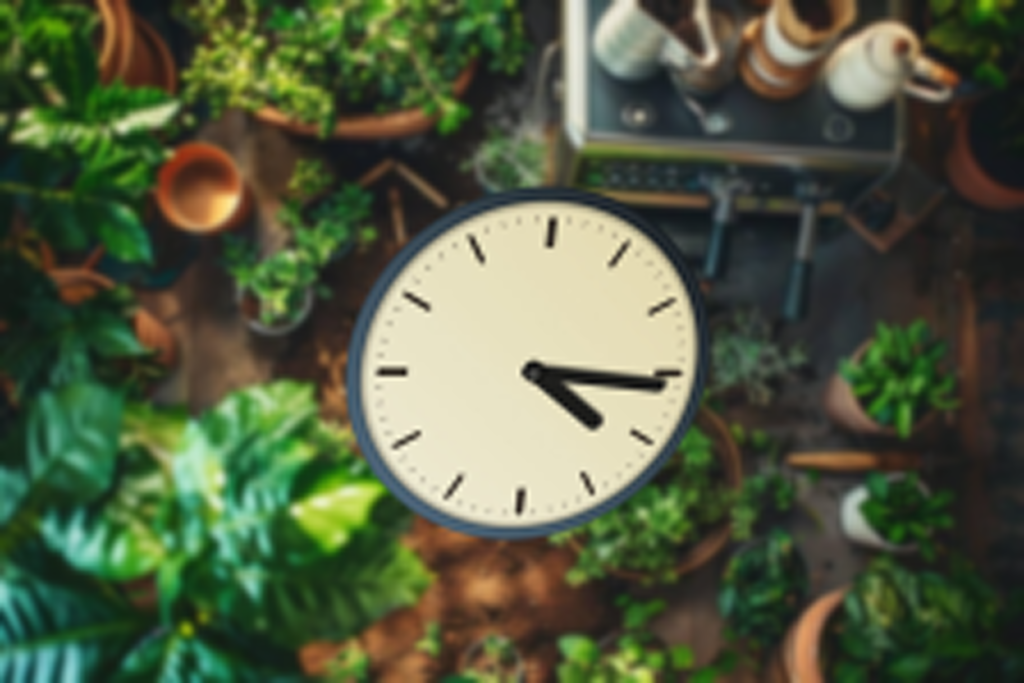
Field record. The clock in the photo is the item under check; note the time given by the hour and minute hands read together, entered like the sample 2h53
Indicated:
4h16
